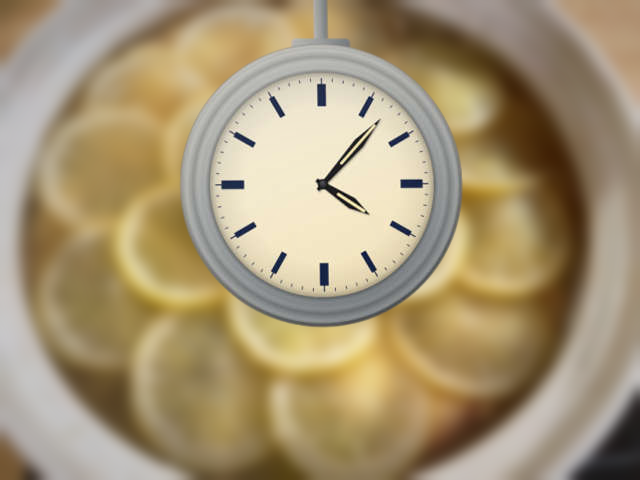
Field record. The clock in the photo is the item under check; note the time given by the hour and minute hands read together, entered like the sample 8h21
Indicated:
4h07
